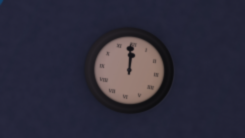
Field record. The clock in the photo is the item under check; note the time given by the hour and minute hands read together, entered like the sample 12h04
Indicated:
11h59
